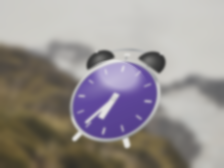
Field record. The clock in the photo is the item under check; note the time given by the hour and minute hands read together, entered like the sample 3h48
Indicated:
6h36
